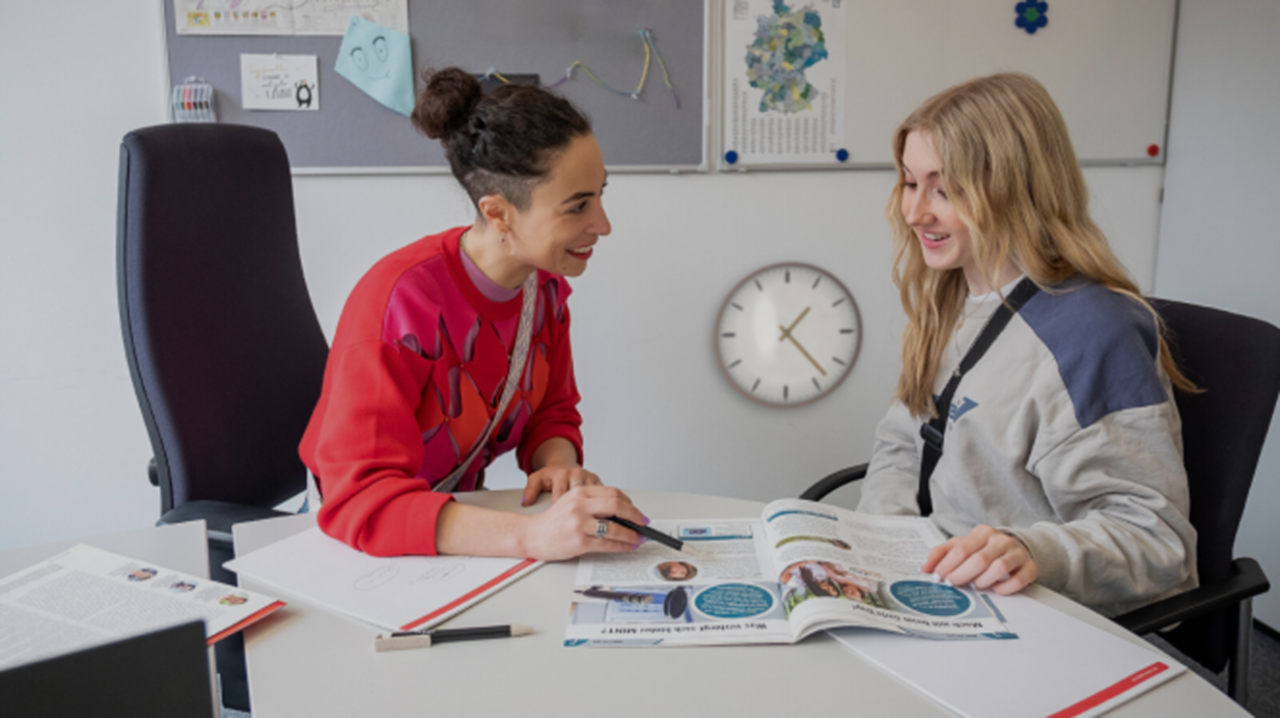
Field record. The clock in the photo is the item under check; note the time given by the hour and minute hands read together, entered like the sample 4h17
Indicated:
1h23
